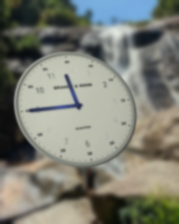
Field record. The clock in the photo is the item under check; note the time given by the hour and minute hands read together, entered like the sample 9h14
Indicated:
11h45
